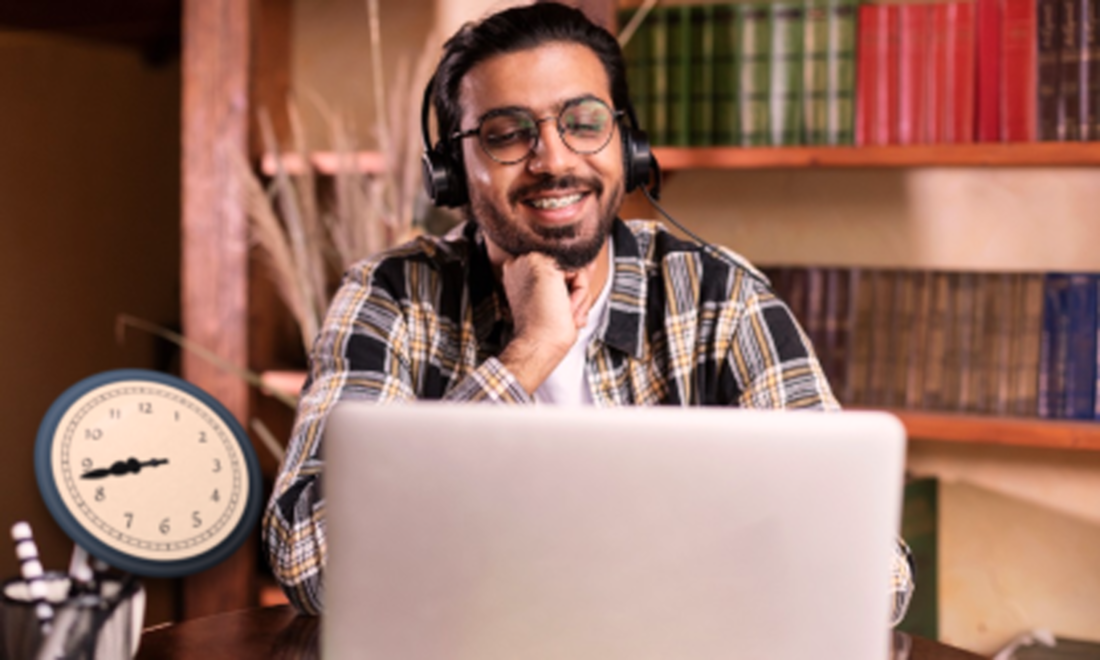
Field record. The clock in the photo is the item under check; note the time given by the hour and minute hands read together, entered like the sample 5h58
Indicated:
8h43
